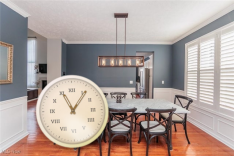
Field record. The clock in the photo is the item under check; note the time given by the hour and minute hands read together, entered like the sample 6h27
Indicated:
11h06
